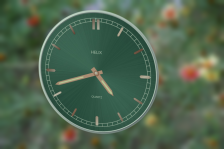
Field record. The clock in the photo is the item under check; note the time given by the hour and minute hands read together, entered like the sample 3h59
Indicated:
4h42
